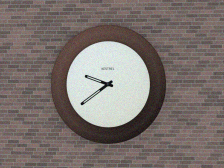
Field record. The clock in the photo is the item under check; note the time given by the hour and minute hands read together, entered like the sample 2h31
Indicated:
9h39
